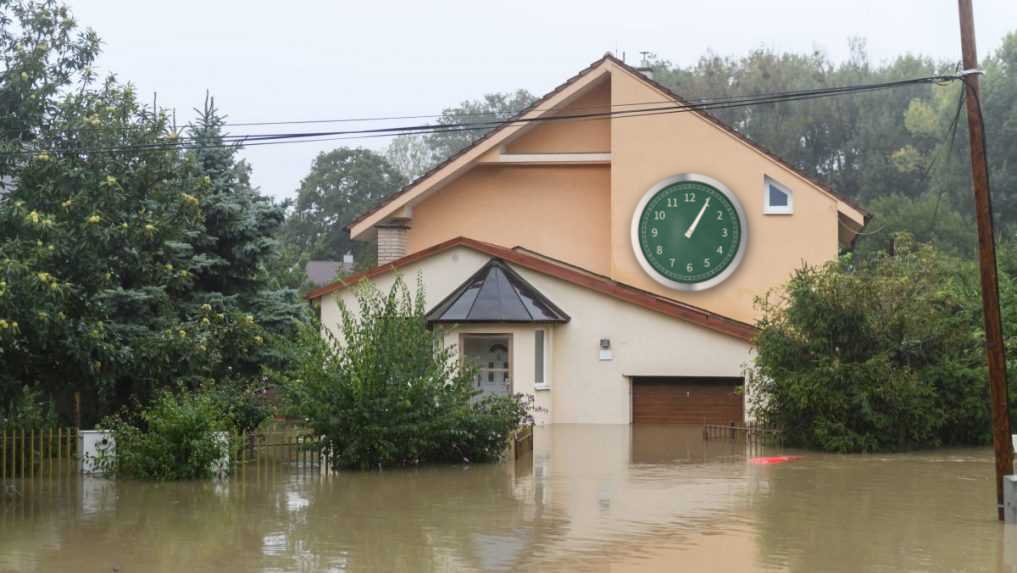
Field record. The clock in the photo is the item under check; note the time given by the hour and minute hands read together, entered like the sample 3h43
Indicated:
1h05
